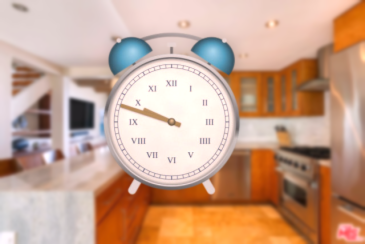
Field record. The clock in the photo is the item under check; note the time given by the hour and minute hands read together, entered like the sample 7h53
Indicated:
9h48
